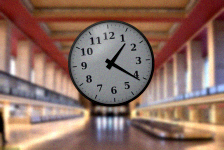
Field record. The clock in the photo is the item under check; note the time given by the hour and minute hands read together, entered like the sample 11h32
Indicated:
1h21
